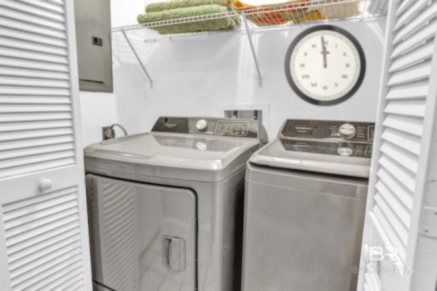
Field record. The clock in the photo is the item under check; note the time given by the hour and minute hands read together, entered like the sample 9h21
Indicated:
11h59
